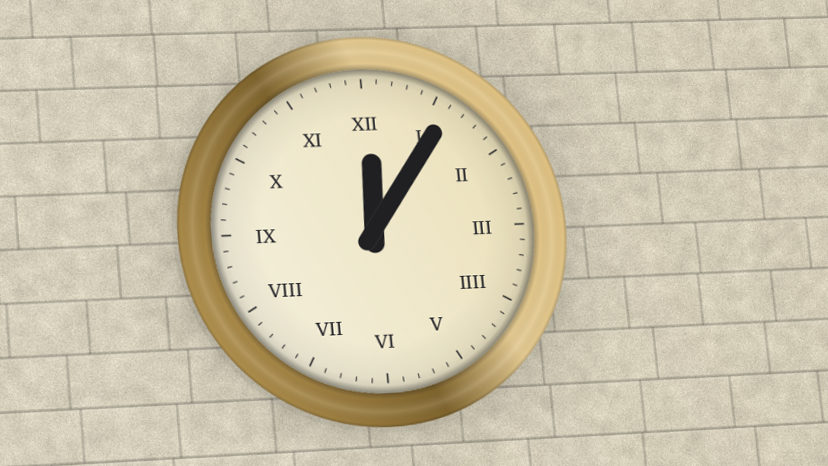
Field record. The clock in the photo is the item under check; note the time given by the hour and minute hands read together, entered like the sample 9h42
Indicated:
12h06
